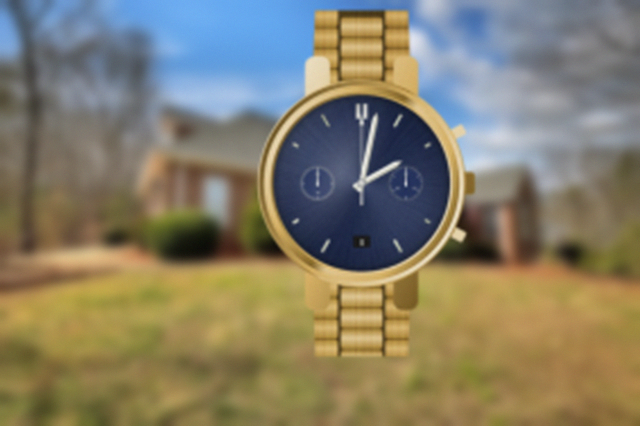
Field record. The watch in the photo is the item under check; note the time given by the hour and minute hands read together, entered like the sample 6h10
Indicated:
2h02
